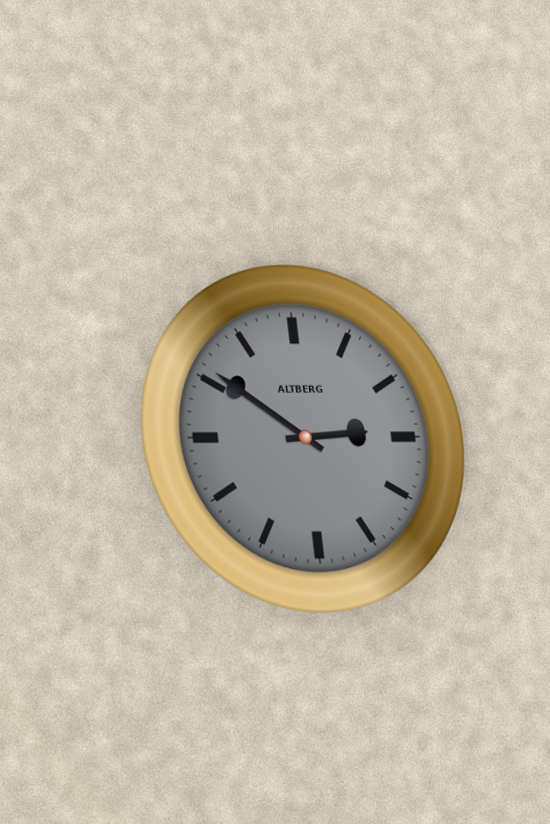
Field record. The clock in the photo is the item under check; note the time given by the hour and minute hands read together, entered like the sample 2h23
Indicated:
2h51
